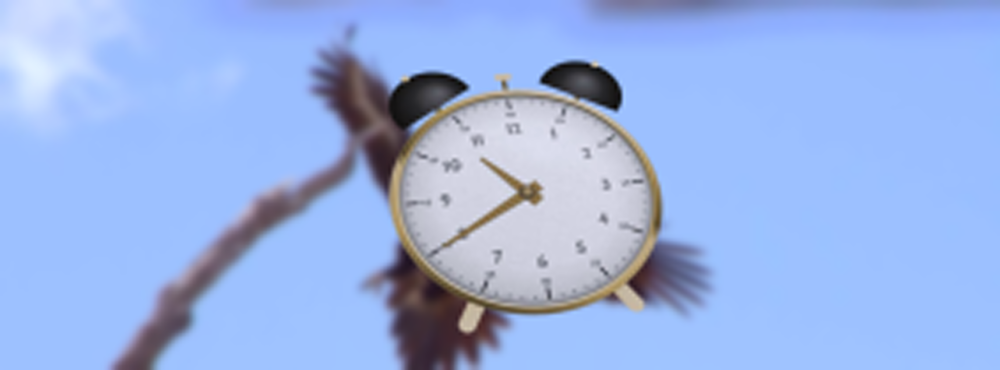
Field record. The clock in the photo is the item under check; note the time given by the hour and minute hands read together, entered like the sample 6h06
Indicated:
10h40
